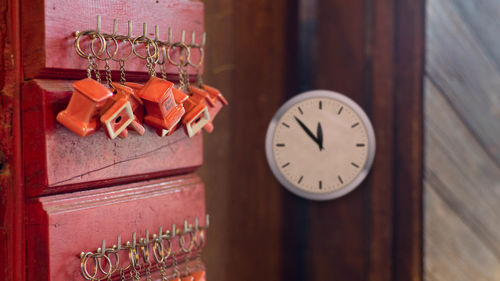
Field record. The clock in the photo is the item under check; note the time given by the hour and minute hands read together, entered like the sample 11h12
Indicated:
11h53
